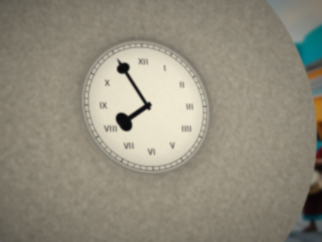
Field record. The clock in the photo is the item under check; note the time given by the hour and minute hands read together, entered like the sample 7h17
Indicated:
7h55
